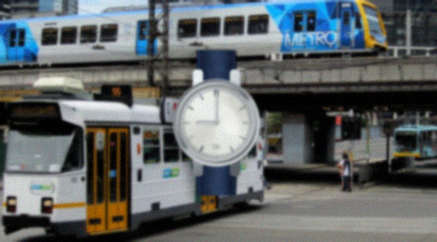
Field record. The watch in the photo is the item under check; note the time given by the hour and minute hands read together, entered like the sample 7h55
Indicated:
9h00
